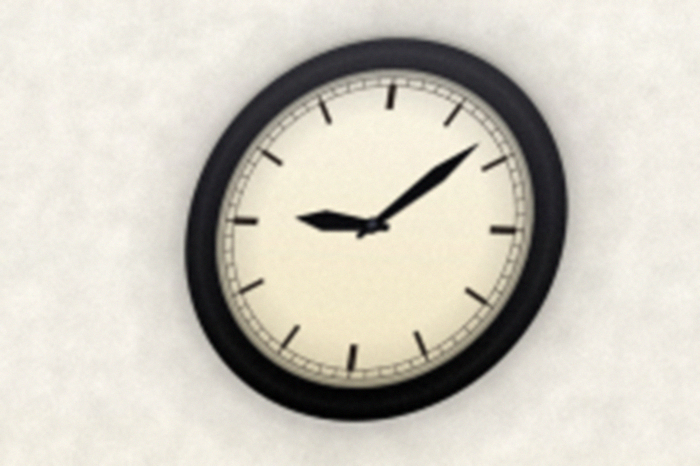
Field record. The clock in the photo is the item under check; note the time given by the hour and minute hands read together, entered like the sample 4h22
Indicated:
9h08
